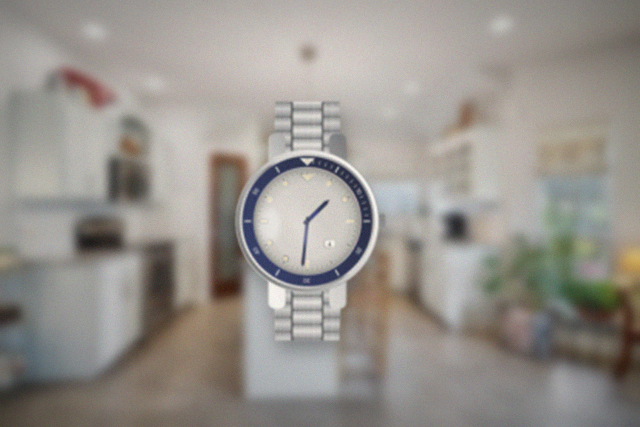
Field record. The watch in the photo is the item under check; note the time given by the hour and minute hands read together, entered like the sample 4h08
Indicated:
1h31
